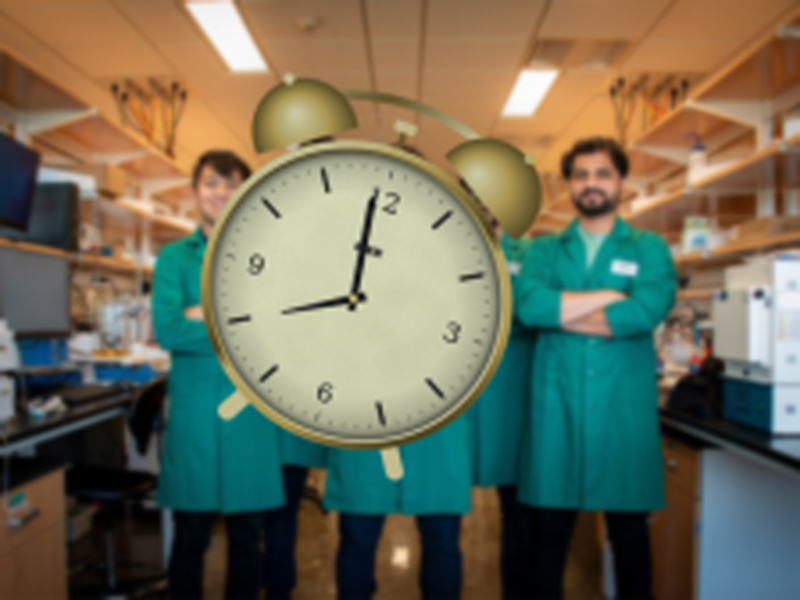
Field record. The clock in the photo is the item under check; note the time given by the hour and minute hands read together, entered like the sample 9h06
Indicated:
7h59
